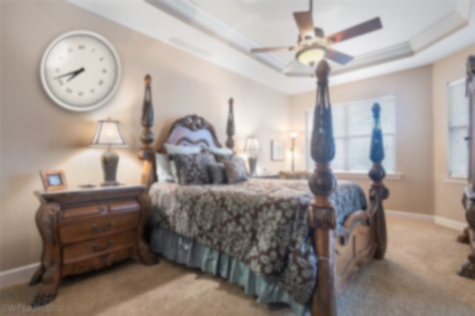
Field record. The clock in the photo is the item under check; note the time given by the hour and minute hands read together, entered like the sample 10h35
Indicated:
7h42
